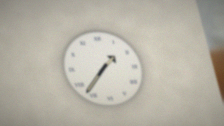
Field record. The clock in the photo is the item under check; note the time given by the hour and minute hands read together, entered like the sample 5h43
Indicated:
1h37
